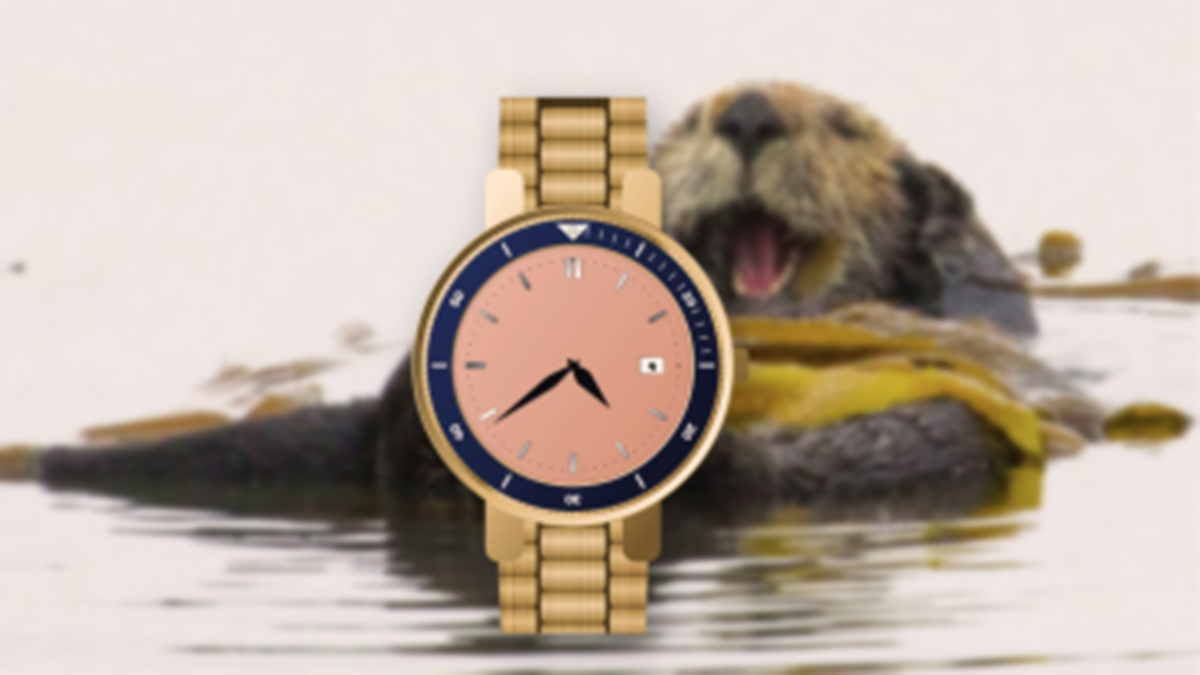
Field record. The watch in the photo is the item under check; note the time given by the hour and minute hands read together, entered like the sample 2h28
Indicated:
4h39
